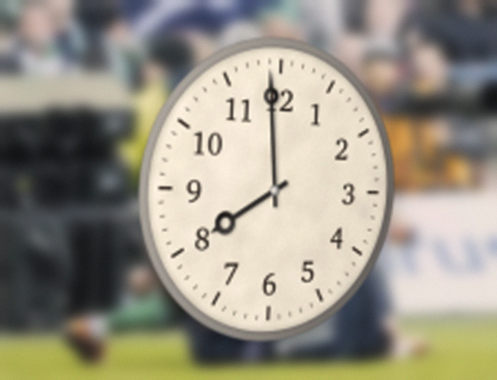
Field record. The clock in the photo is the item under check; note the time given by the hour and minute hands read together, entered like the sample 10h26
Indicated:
7h59
